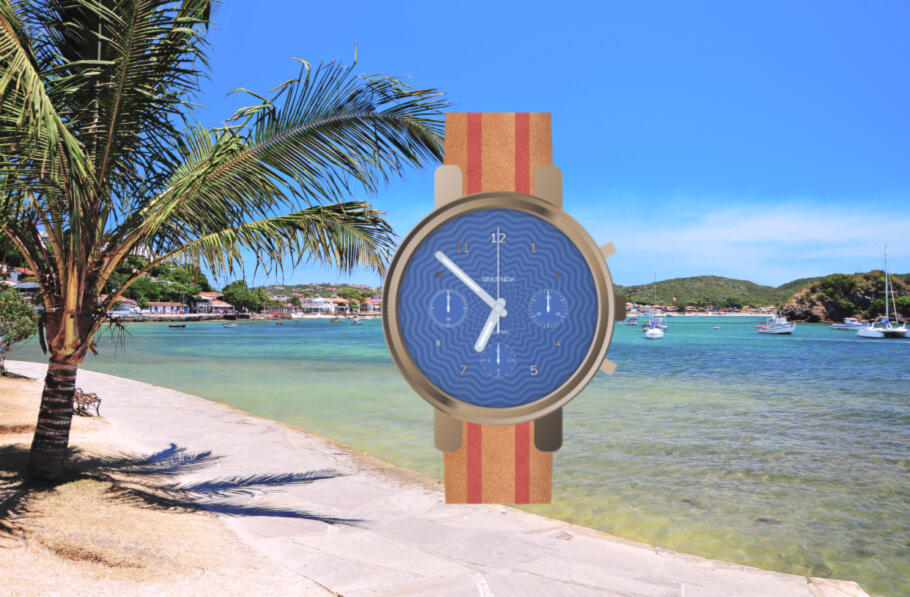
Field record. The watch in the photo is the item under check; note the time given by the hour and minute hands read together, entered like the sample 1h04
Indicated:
6h52
